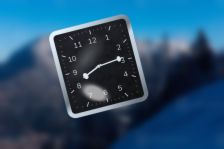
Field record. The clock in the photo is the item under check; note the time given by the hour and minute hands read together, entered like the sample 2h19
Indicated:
8h14
